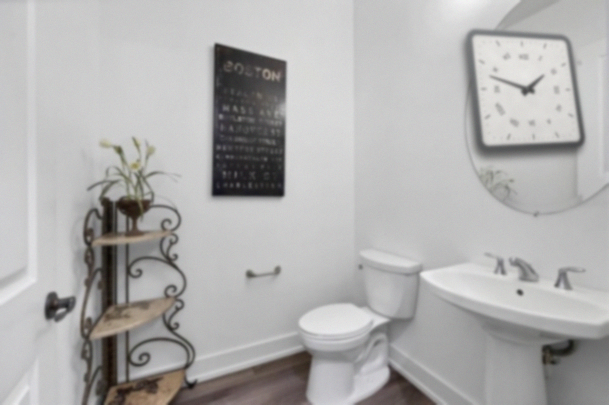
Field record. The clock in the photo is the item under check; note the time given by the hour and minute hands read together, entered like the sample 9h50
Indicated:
1h48
